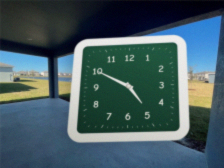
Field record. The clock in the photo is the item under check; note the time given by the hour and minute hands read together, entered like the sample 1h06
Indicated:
4h50
